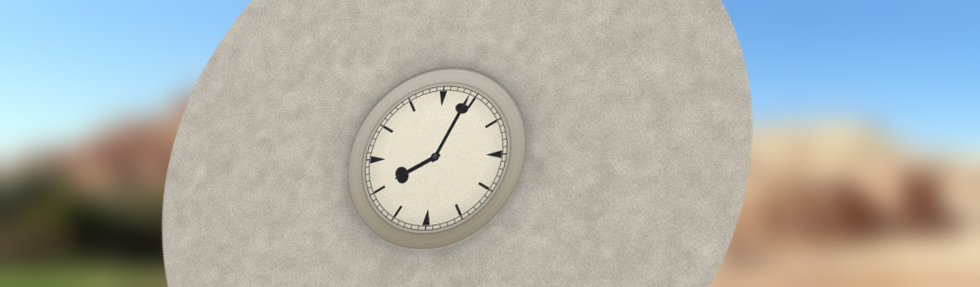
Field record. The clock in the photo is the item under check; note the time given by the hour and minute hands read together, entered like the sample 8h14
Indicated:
8h04
